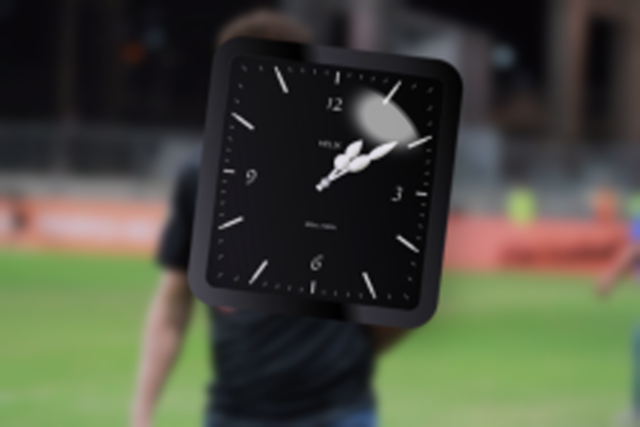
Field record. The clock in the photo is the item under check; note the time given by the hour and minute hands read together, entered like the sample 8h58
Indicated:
1h09
